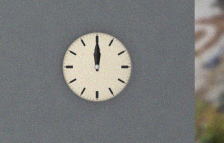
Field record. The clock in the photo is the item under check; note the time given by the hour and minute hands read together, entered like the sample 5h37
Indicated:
12h00
